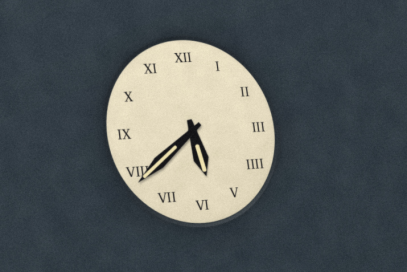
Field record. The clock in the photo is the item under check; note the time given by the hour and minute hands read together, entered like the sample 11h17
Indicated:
5h39
